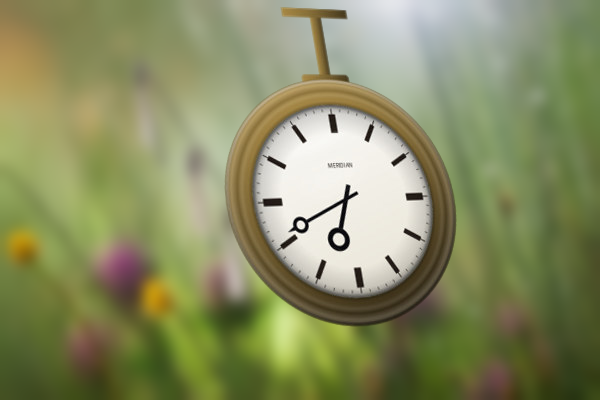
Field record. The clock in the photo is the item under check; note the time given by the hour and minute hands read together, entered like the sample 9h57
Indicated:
6h41
